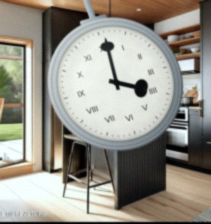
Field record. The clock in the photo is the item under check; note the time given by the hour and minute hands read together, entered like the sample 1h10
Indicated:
4h01
